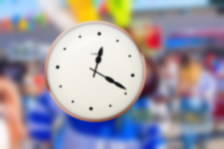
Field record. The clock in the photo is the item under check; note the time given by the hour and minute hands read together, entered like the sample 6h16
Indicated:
12h19
